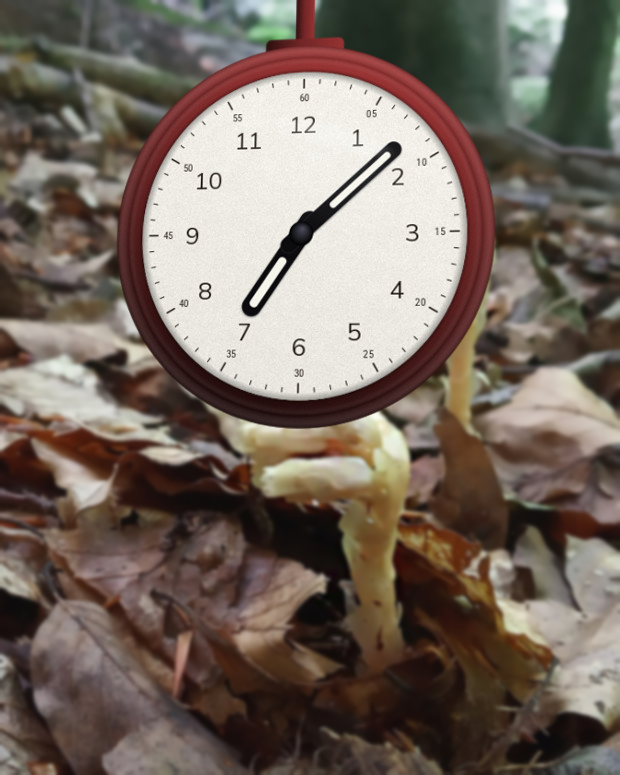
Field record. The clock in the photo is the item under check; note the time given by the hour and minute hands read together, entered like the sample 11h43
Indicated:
7h08
